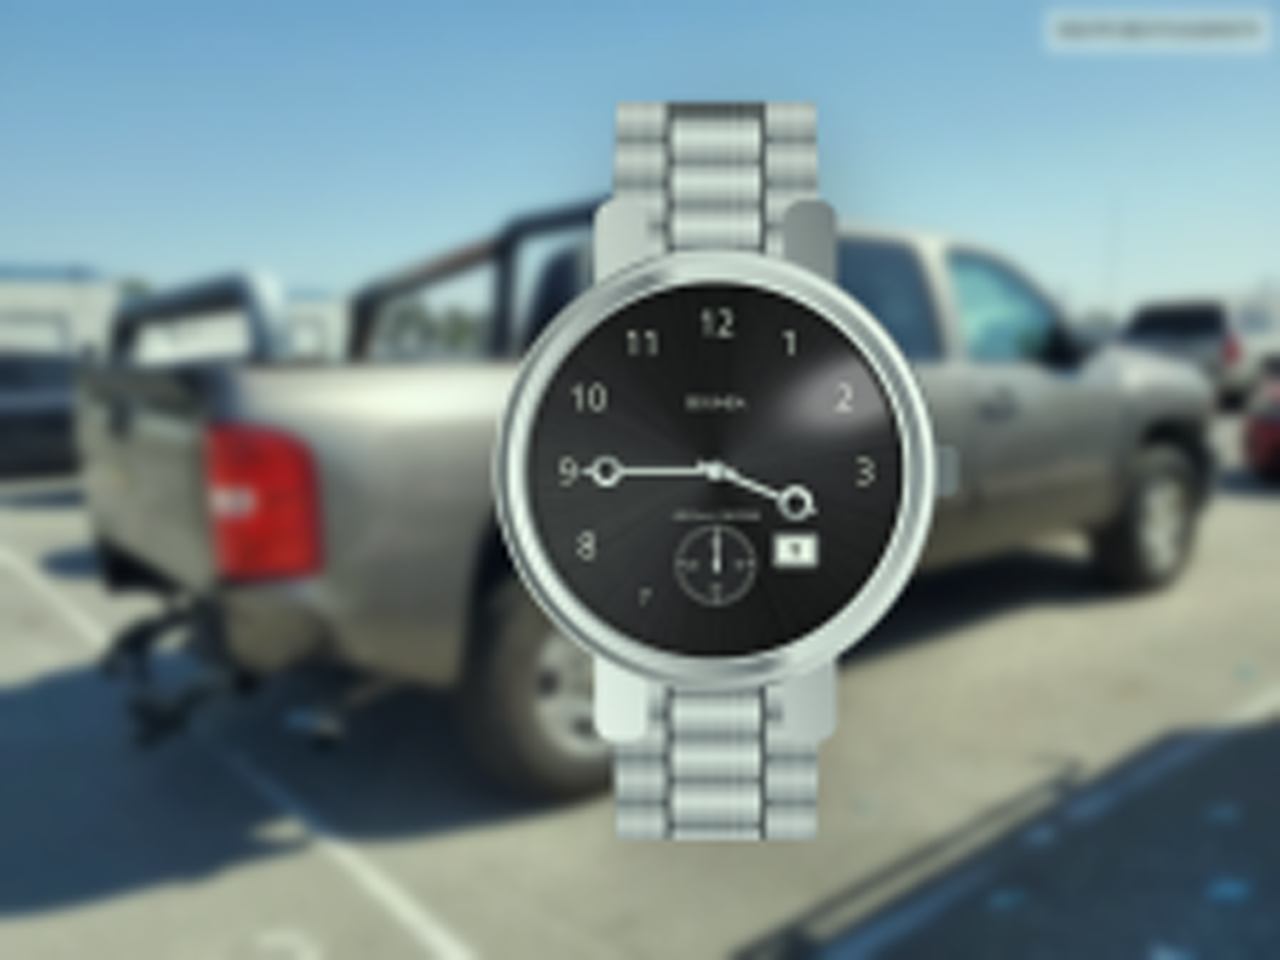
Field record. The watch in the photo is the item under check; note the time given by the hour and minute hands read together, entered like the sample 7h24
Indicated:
3h45
